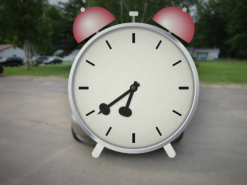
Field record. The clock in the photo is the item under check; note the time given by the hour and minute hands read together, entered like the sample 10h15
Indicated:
6h39
